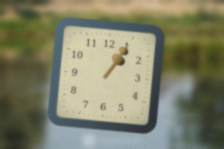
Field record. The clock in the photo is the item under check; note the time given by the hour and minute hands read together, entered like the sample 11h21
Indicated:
1h05
